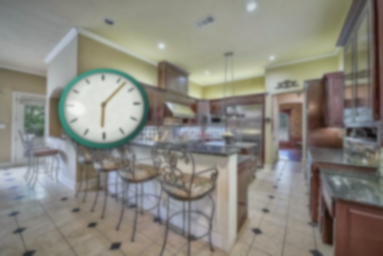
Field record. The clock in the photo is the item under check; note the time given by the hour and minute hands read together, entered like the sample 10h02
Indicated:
6h07
